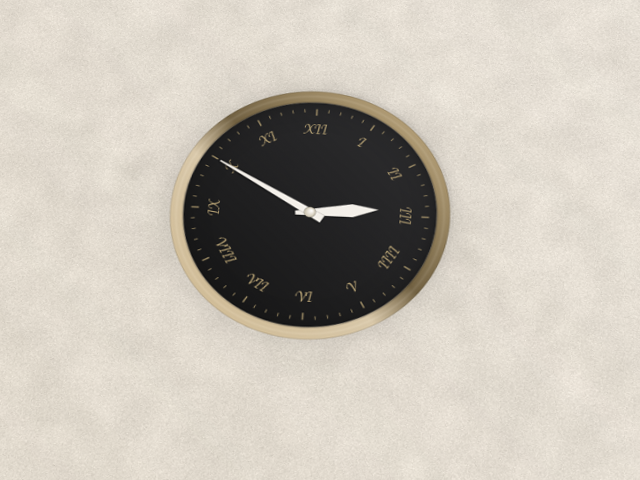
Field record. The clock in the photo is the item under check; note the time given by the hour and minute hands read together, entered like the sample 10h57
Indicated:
2h50
